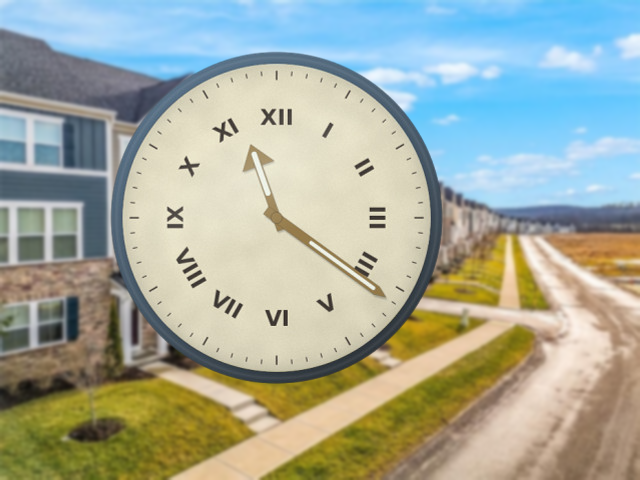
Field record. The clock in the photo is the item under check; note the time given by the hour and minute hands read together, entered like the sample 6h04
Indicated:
11h21
